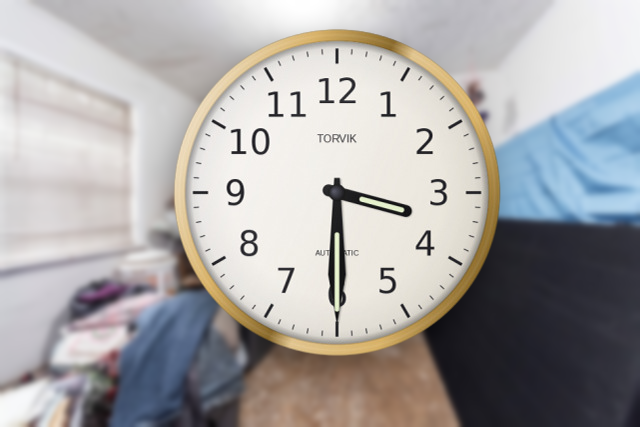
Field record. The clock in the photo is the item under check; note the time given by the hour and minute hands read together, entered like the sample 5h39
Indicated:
3h30
